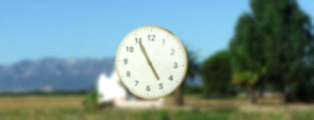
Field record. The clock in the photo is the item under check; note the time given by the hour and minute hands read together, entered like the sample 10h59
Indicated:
4h55
